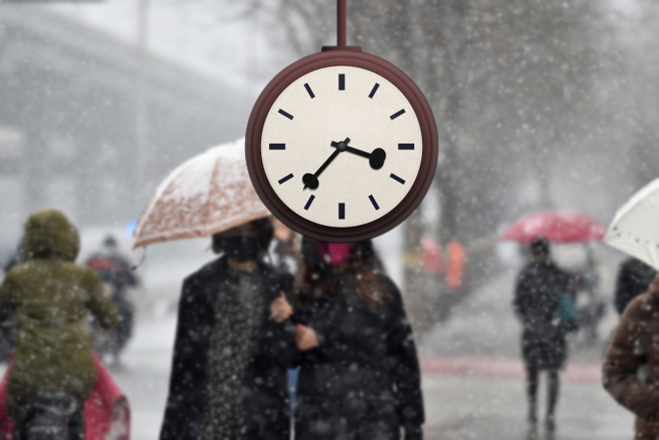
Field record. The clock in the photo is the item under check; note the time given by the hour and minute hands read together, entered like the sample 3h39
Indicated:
3h37
